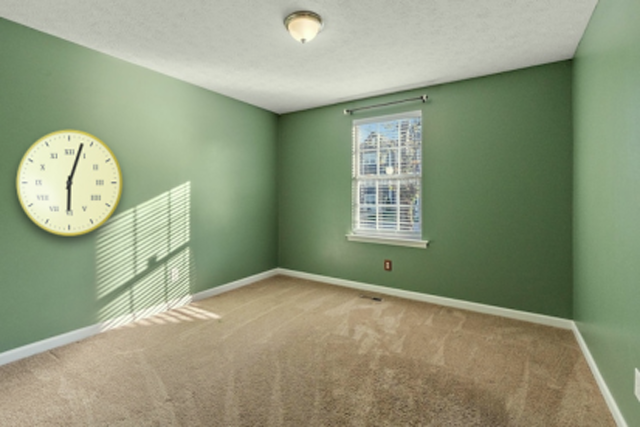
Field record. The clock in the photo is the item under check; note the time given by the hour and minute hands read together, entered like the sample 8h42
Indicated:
6h03
